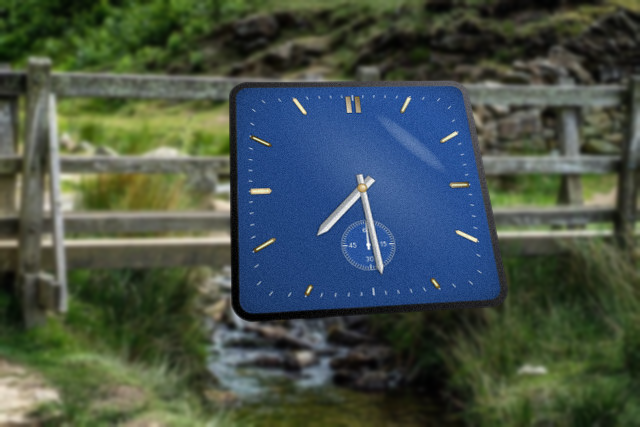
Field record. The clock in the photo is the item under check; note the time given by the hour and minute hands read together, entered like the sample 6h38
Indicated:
7h29
